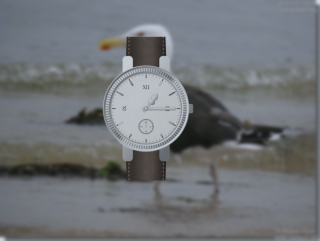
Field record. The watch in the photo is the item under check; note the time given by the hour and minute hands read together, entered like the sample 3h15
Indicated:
1h15
